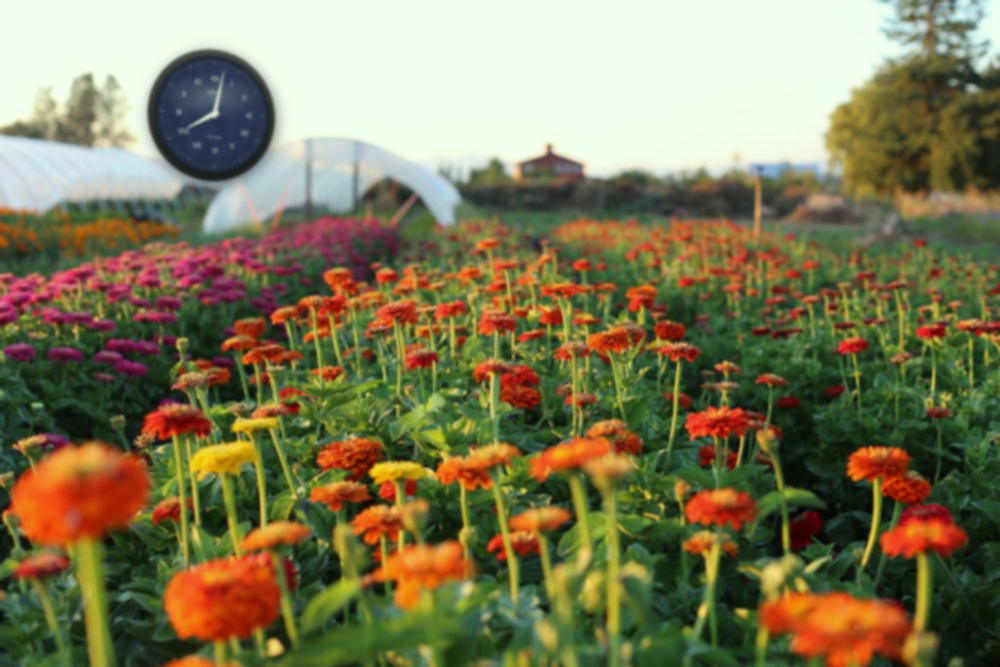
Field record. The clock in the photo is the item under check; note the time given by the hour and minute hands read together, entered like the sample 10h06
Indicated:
8h02
